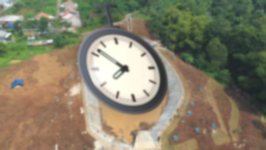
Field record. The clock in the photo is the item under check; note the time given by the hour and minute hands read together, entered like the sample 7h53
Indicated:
7h52
